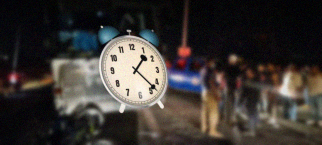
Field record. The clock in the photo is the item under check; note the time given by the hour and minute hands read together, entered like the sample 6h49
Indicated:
1h23
